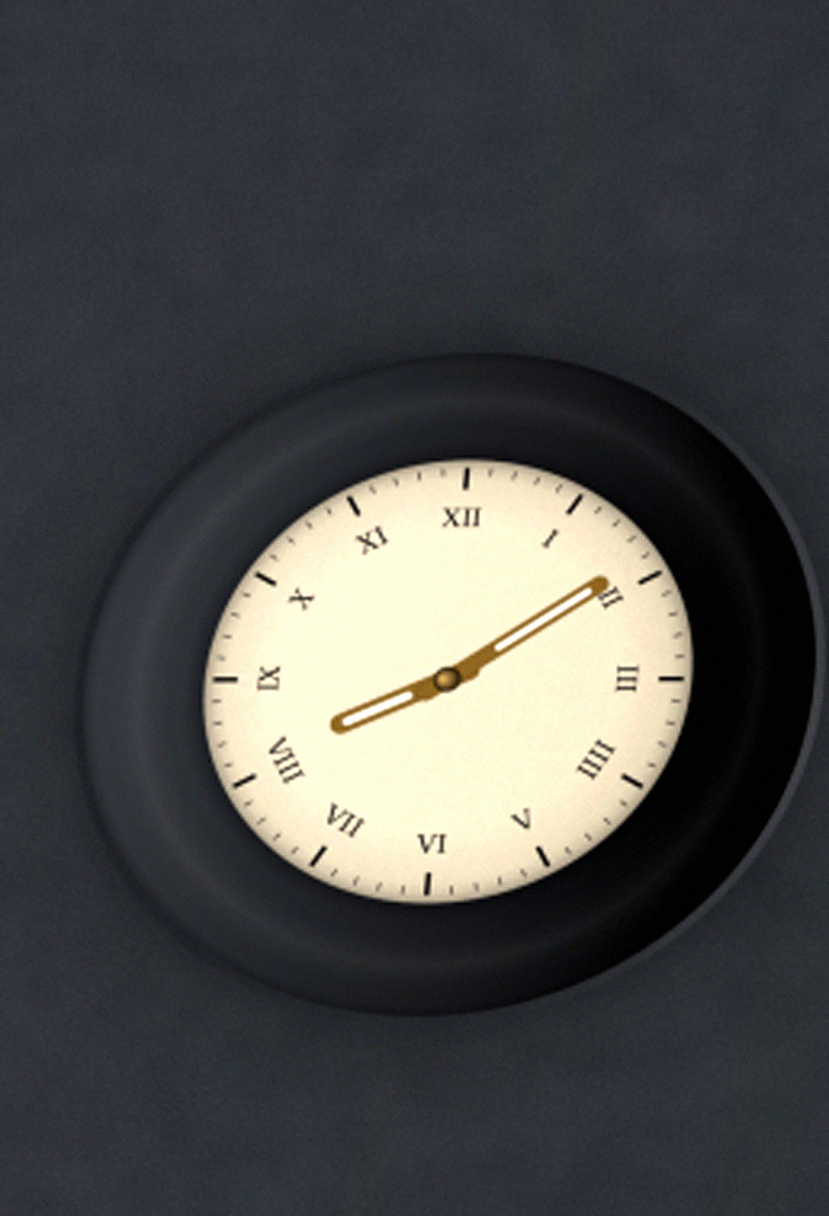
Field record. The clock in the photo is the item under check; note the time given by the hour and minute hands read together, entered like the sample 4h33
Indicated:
8h09
